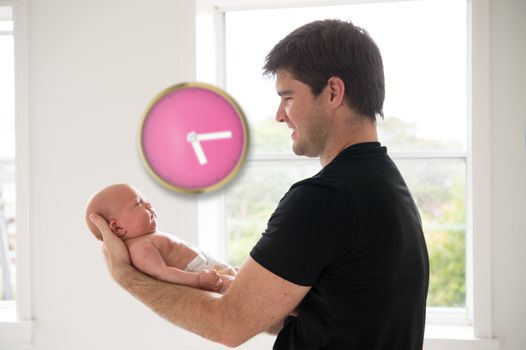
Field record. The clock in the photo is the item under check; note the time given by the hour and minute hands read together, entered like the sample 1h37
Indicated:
5h14
